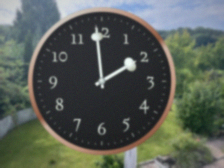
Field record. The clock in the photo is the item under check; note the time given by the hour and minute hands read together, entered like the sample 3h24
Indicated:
1h59
